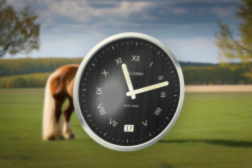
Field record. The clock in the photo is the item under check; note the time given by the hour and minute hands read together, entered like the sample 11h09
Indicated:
11h12
